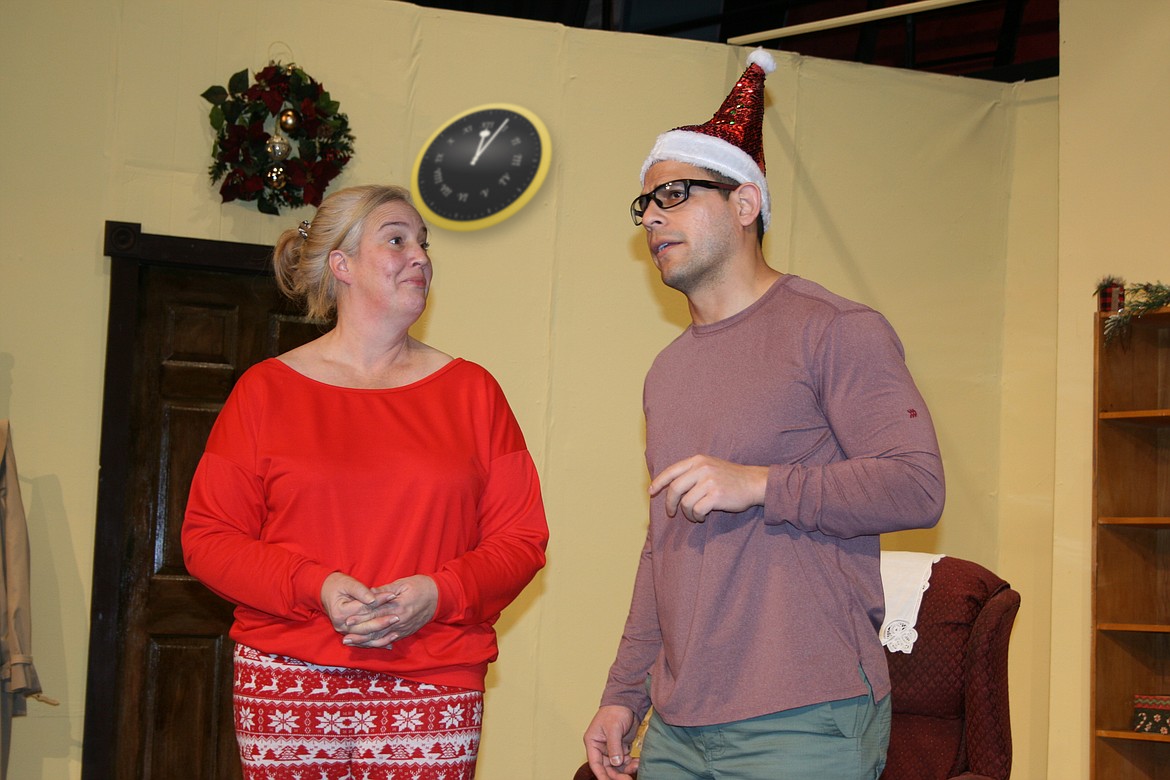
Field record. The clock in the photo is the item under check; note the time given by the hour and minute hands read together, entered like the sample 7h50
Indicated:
12h04
